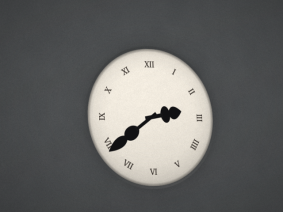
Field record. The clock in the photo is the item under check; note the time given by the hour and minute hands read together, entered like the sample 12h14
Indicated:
2h39
